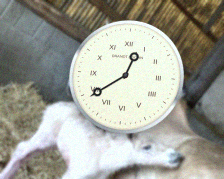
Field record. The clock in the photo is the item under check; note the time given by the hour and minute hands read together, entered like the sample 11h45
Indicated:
12h39
